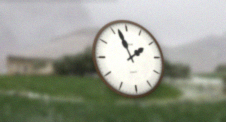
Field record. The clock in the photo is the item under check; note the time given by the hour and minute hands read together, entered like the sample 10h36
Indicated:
1h57
